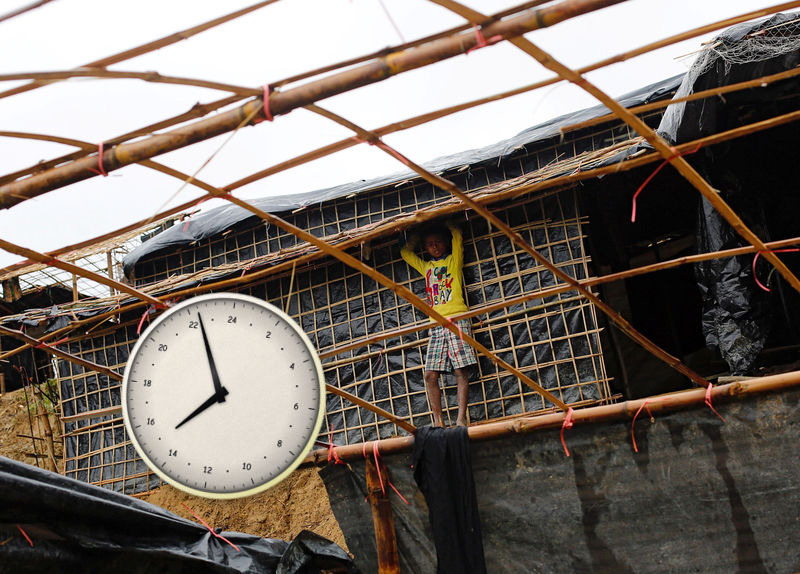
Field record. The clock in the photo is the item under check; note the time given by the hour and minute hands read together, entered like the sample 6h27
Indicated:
14h56
